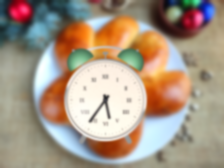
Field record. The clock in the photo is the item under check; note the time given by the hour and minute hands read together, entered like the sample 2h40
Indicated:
5h36
